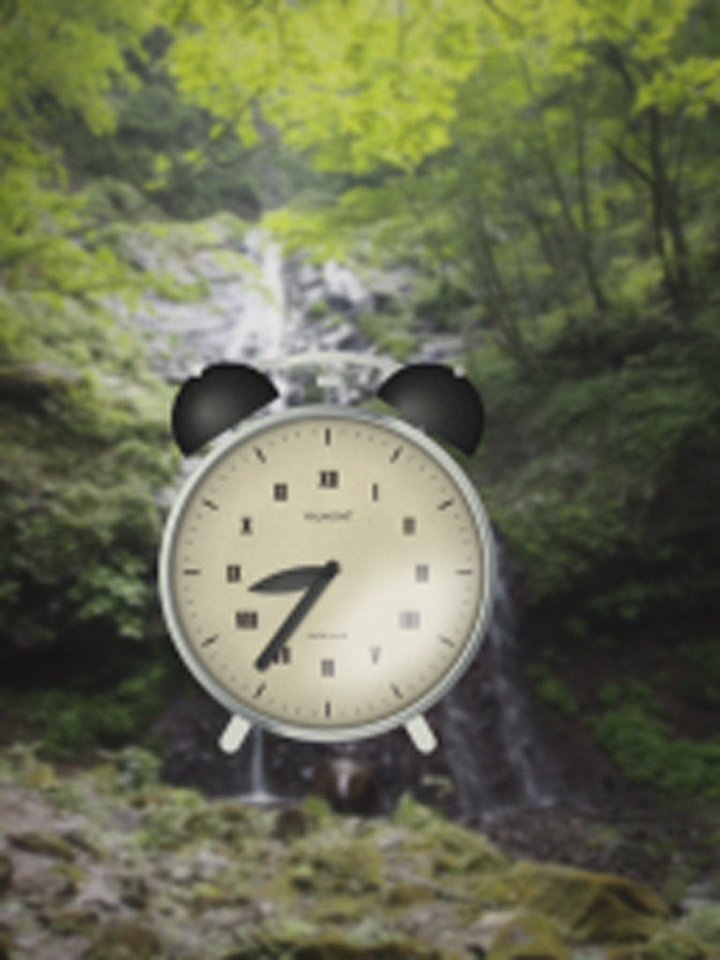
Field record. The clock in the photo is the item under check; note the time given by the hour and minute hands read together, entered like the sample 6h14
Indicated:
8h36
